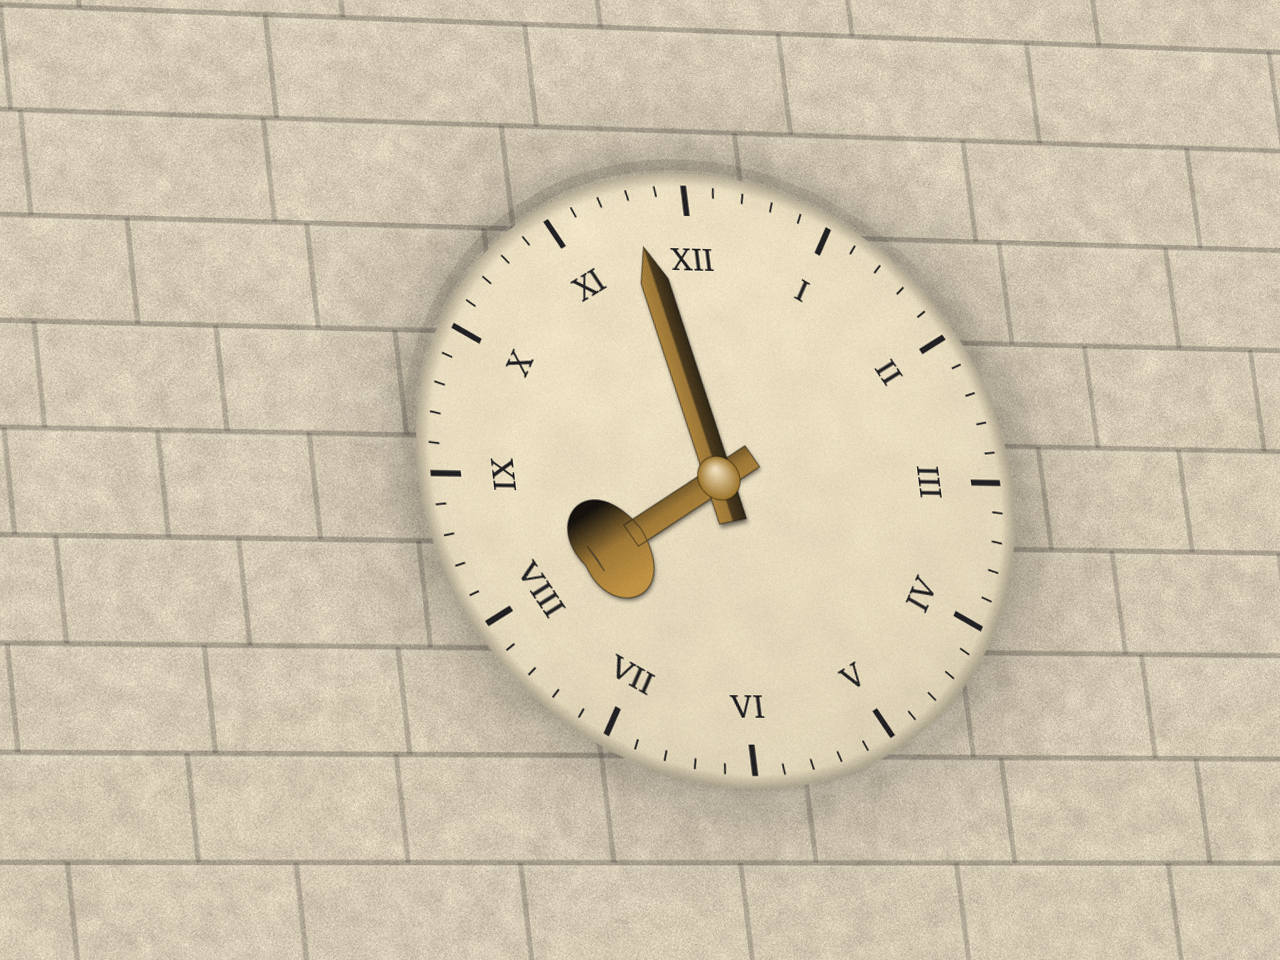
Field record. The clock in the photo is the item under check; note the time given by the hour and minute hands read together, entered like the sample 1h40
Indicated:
7h58
